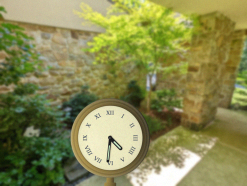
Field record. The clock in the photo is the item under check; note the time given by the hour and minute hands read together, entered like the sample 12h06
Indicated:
4h31
